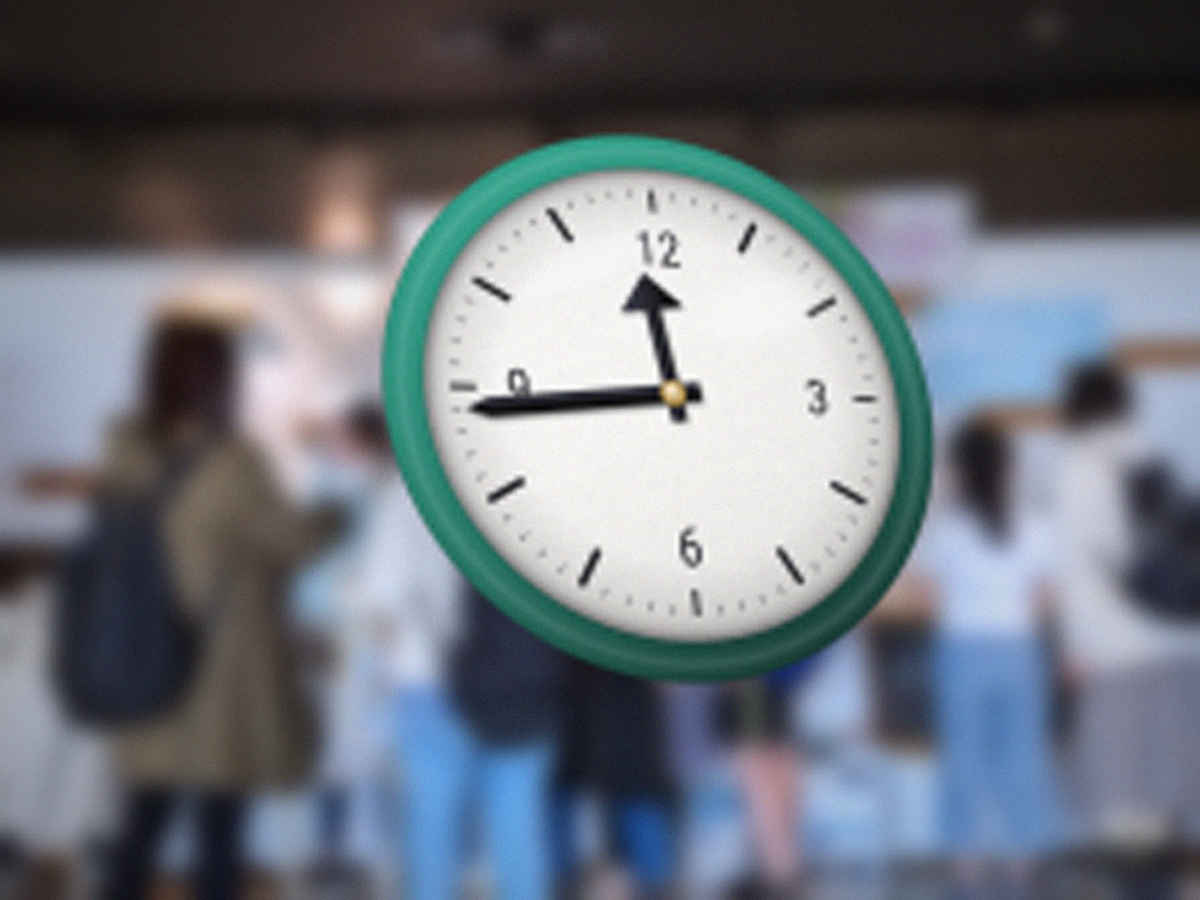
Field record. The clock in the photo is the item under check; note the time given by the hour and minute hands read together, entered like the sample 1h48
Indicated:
11h44
